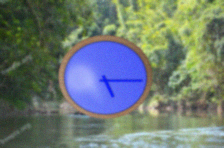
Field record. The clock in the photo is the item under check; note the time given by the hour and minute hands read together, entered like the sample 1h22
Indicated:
5h15
